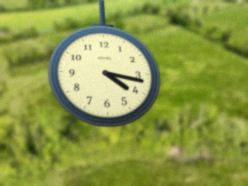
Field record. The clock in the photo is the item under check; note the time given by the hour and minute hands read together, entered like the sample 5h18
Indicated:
4h17
